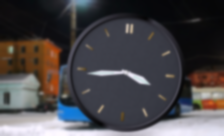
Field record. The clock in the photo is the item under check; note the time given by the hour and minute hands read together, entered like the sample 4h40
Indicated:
3h44
